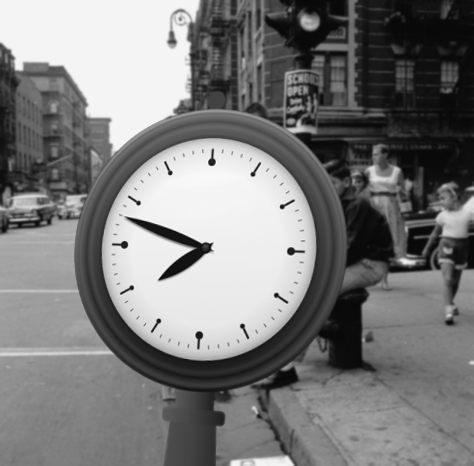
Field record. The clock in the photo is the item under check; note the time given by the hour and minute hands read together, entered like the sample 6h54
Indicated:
7h48
